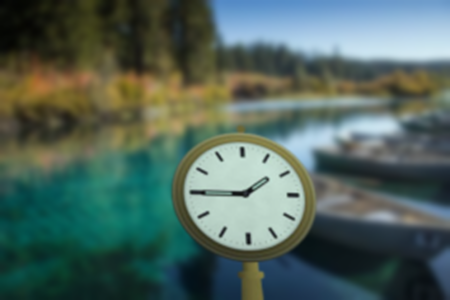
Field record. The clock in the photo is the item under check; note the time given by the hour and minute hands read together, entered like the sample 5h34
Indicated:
1h45
